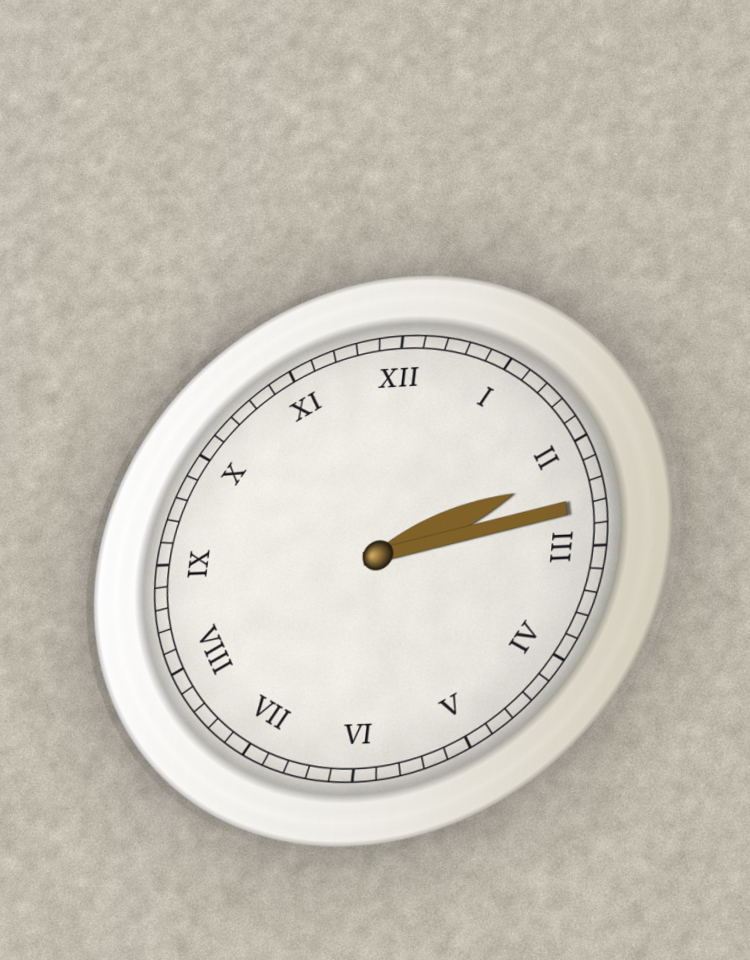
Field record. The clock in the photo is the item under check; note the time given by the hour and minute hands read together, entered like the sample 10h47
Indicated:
2h13
